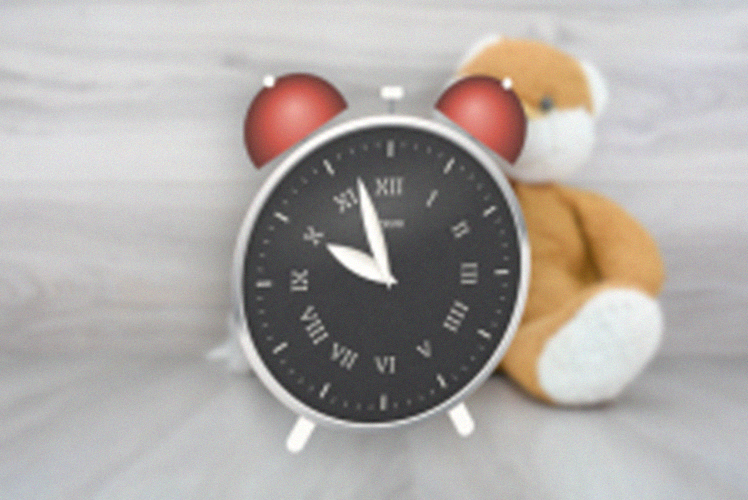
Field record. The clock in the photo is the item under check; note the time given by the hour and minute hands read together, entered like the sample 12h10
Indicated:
9h57
